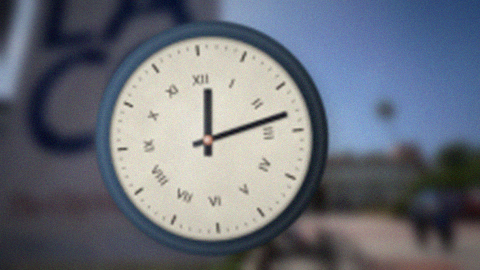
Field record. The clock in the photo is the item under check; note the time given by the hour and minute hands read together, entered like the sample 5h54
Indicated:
12h13
